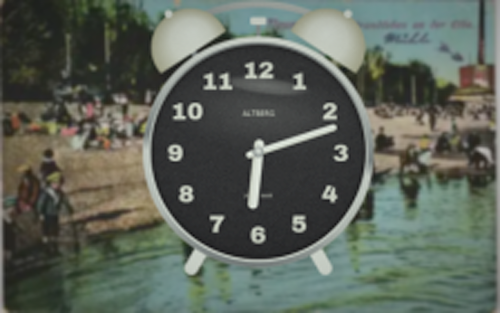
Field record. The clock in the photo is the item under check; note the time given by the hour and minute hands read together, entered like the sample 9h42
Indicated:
6h12
